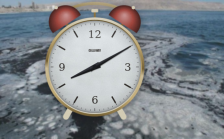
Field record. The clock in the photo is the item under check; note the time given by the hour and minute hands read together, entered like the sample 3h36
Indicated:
8h10
